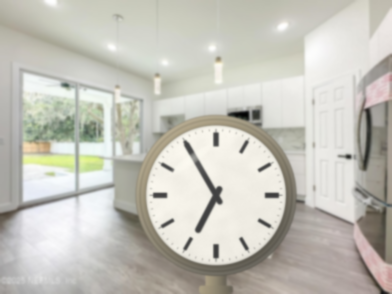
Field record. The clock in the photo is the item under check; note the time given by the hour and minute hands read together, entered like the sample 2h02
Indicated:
6h55
